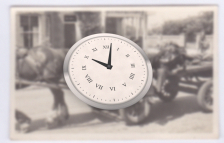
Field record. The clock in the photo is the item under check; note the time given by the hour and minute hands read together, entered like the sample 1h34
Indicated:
10h02
